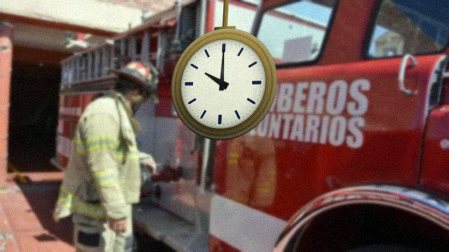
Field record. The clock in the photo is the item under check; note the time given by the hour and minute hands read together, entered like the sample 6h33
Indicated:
10h00
